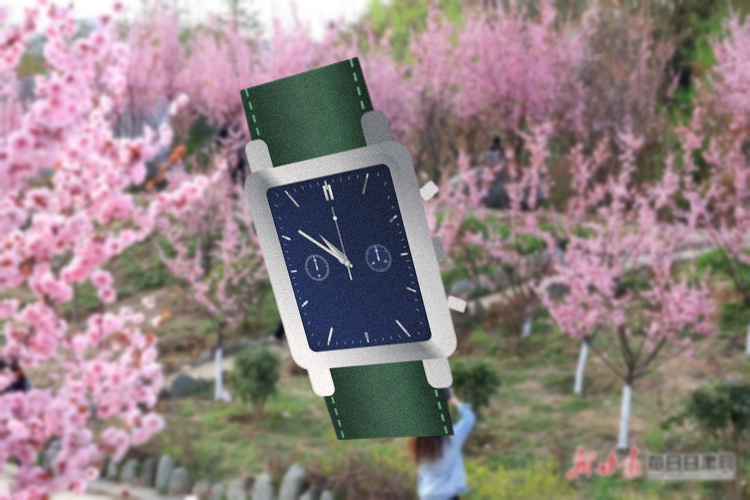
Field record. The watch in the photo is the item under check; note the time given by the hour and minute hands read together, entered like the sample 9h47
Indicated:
10h52
